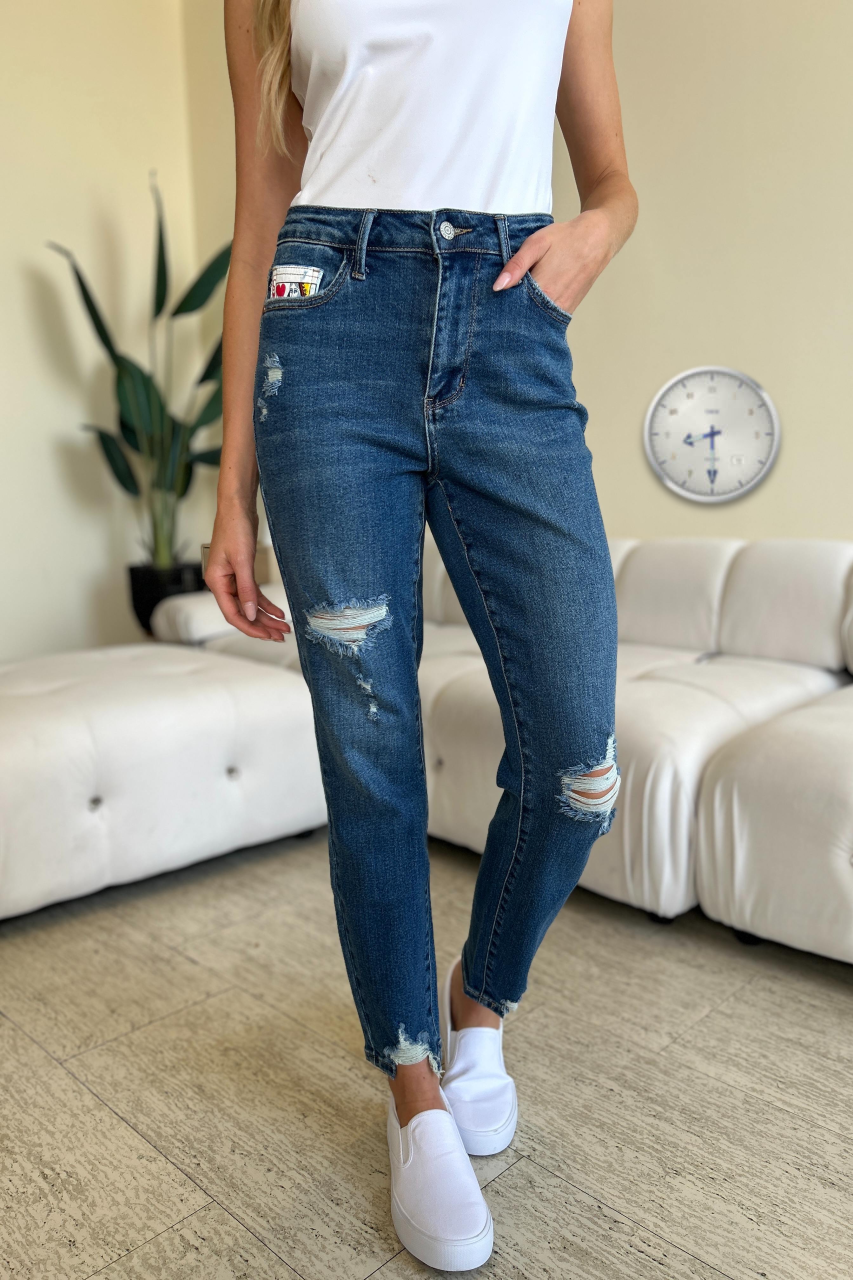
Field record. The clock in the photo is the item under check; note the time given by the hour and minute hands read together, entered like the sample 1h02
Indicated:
8h30
